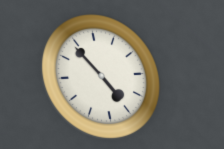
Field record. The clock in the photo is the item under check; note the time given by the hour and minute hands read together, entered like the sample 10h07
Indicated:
4h54
